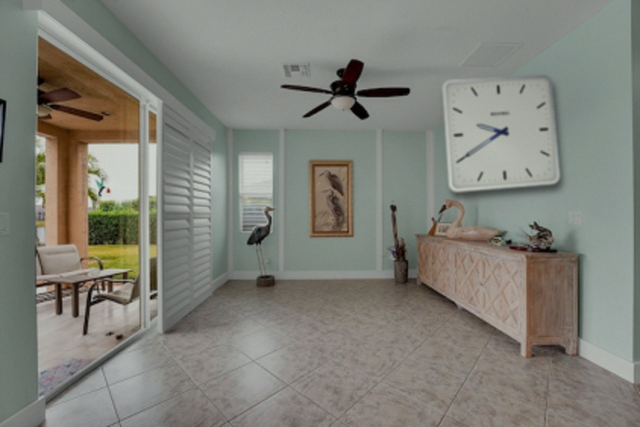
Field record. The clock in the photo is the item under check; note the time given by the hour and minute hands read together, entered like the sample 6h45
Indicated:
9h40
